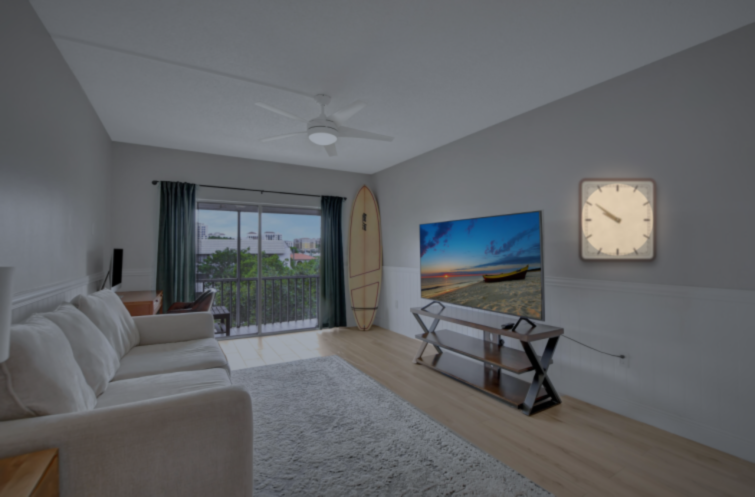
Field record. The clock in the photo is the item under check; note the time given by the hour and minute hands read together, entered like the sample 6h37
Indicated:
9h51
